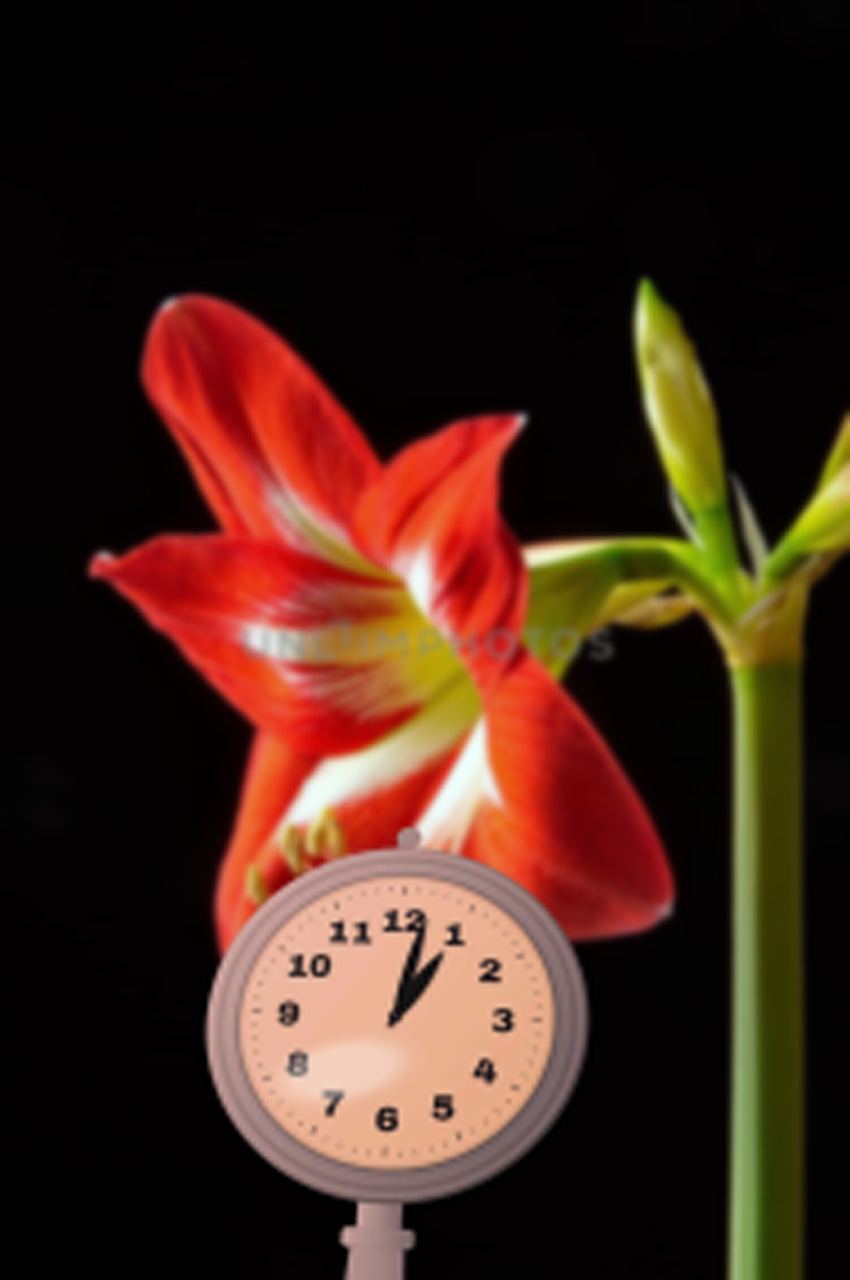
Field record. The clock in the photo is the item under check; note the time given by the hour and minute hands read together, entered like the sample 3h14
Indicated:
1h02
